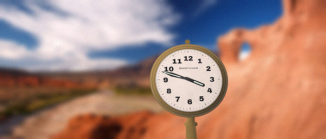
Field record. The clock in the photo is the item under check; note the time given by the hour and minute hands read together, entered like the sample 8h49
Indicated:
3h48
